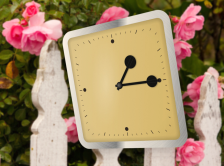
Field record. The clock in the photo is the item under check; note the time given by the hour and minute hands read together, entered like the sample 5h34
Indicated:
1h15
